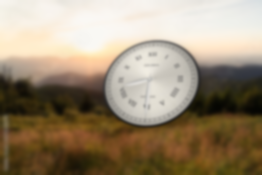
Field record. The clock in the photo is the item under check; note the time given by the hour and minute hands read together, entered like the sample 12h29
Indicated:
8h30
